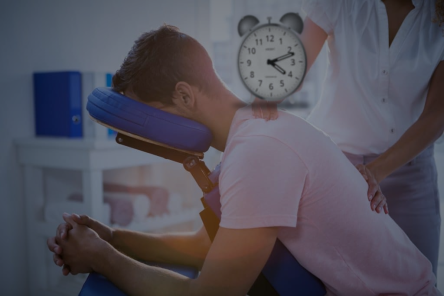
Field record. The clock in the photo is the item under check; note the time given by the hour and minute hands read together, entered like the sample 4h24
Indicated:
4h12
